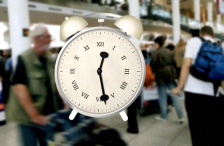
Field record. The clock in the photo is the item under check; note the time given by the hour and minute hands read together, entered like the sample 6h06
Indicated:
12h28
